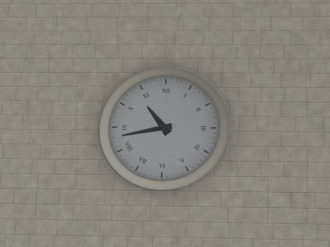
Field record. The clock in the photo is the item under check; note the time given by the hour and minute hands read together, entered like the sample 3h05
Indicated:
10h43
